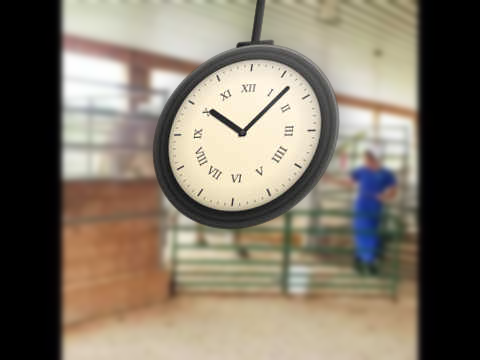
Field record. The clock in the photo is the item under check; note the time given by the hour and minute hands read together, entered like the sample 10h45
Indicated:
10h07
